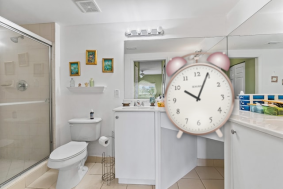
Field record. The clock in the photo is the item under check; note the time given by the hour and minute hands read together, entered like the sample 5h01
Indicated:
10h04
